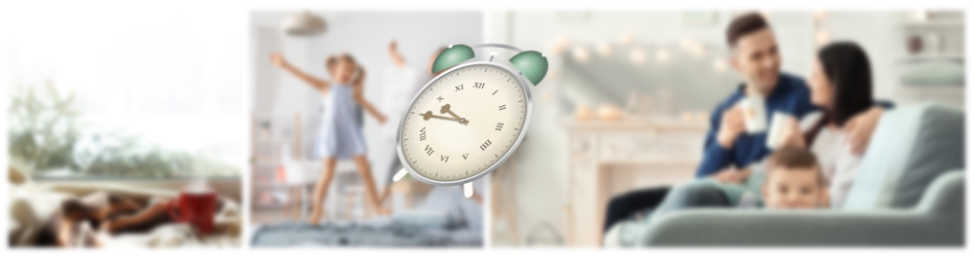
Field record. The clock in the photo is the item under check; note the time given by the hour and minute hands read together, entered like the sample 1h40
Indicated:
9h45
